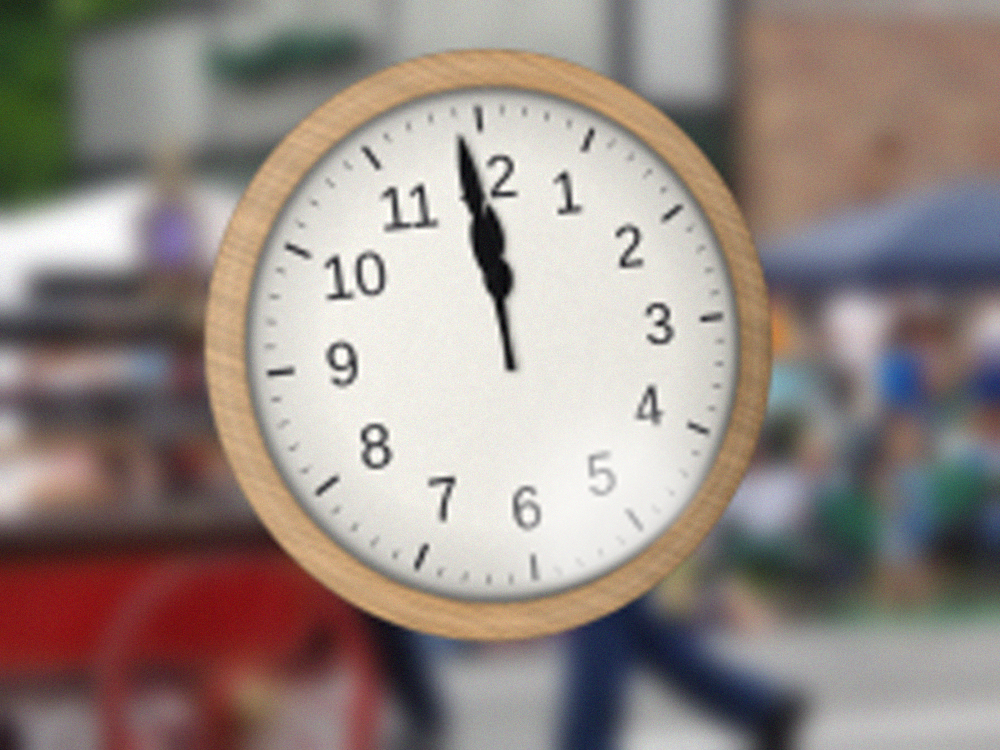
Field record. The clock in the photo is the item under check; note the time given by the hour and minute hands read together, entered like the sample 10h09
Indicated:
11h59
